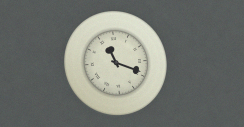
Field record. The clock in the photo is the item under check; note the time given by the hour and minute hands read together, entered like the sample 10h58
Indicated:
11h19
